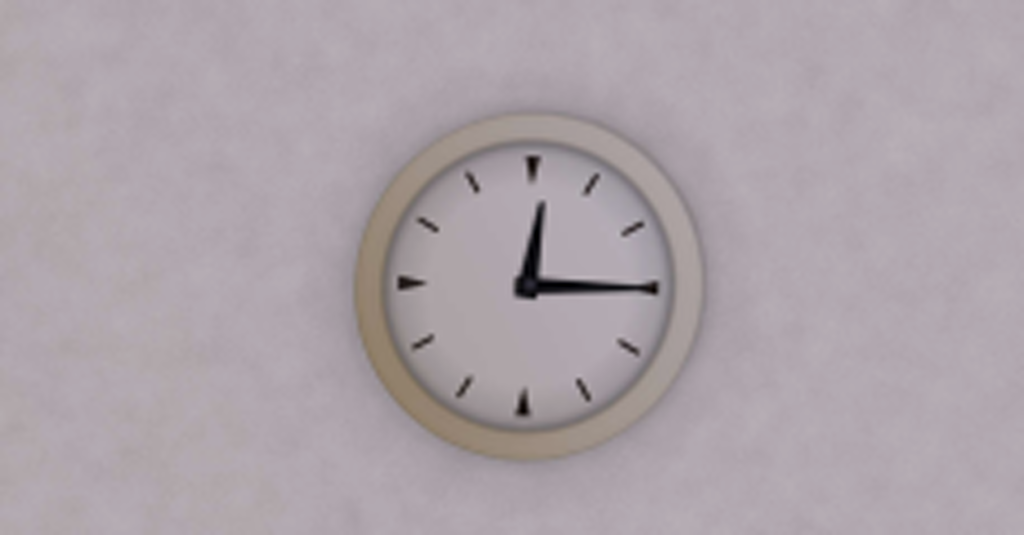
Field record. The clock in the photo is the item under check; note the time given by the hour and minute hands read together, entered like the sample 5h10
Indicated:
12h15
